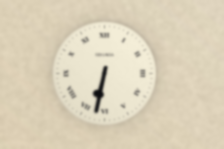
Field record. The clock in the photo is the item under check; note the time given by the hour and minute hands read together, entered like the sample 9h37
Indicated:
6h32
